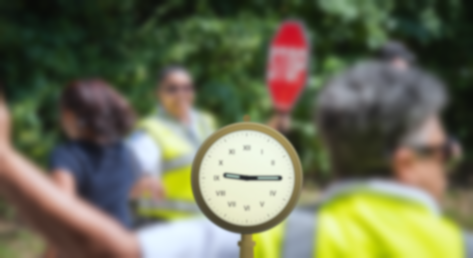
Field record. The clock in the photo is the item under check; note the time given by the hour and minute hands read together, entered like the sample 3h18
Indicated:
9h15
